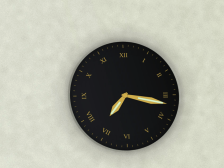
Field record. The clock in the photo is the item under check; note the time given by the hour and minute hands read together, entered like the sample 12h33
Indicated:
7h17
